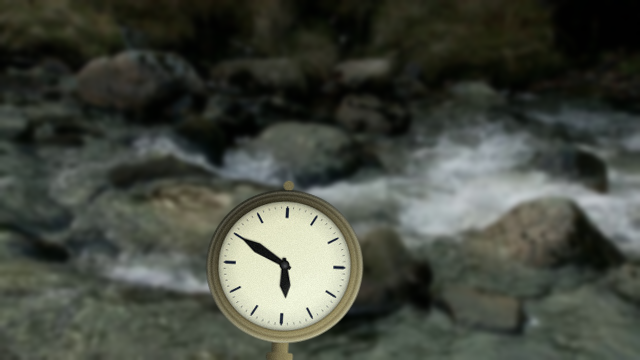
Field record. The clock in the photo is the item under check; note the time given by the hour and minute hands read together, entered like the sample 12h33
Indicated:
5h50
